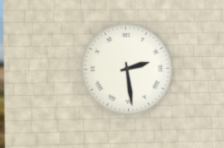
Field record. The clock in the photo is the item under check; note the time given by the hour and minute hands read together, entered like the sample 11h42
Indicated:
2h29
